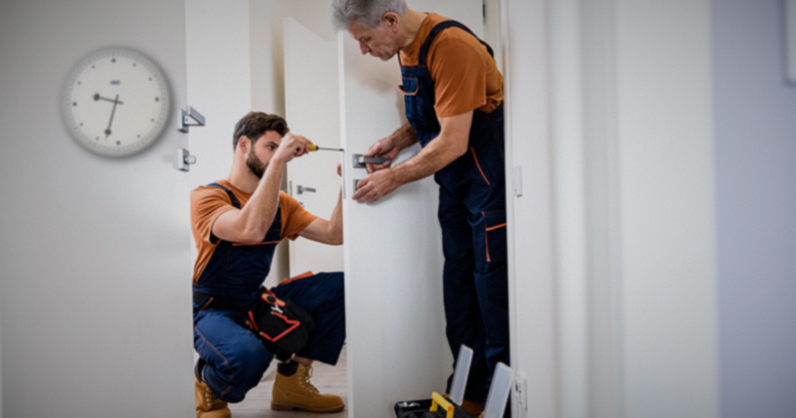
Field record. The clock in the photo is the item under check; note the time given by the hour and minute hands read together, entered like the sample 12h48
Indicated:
9h33
